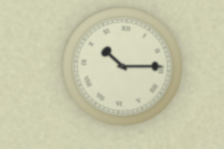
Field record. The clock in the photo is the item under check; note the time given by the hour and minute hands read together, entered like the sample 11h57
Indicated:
10h14
